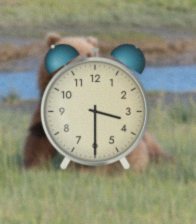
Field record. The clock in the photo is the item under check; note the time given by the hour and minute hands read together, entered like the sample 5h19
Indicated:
3h30
